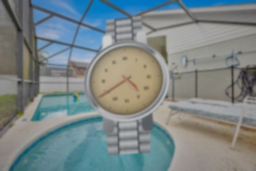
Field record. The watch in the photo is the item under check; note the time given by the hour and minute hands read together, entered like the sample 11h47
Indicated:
4h40
